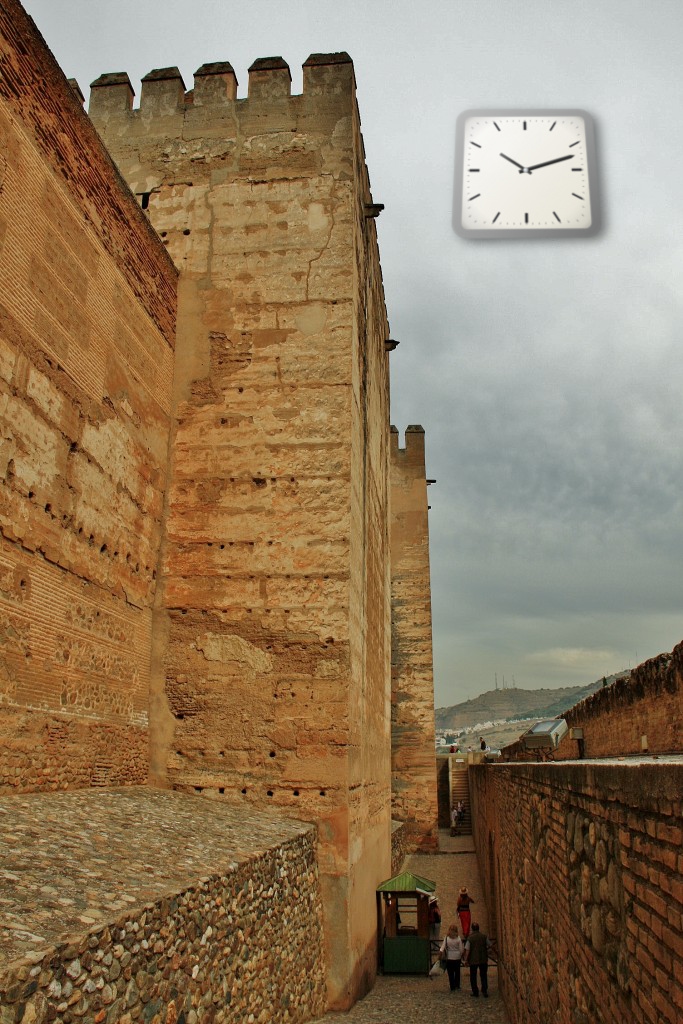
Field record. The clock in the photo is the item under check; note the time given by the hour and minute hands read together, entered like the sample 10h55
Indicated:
10h12
